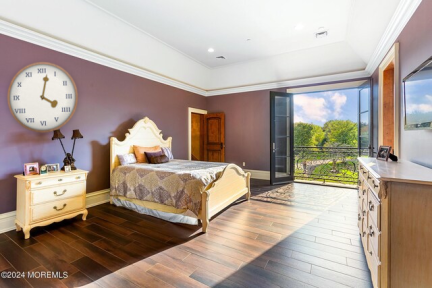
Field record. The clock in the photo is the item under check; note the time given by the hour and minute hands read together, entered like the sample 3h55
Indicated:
4h02
